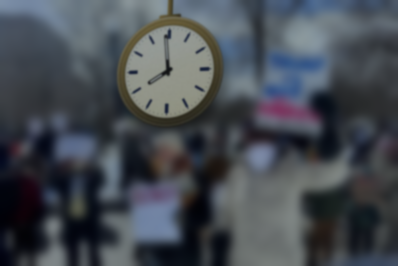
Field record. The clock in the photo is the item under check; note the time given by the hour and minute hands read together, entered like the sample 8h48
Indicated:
7h59
